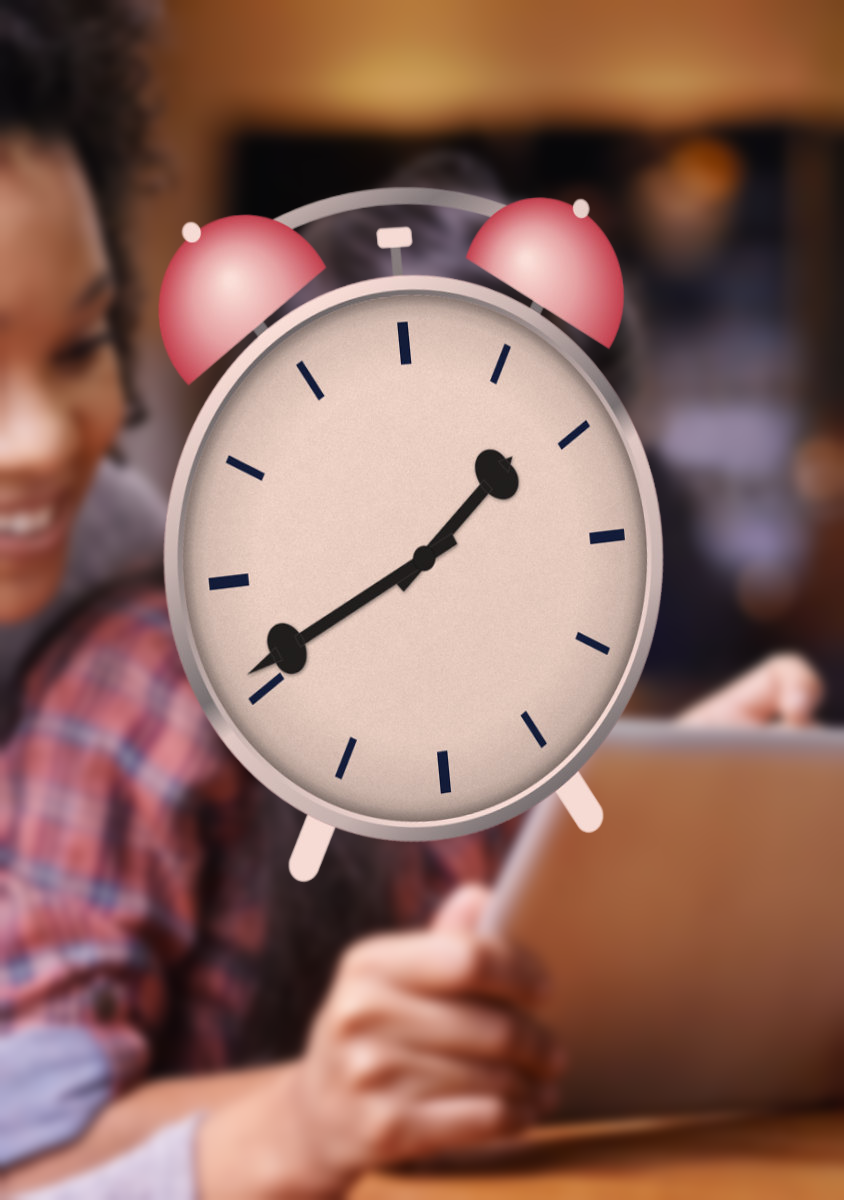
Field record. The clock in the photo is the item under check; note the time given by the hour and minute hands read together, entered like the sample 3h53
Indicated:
1h41
